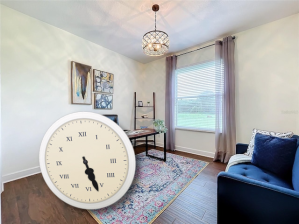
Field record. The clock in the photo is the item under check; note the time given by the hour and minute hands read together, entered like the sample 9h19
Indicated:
5h27
